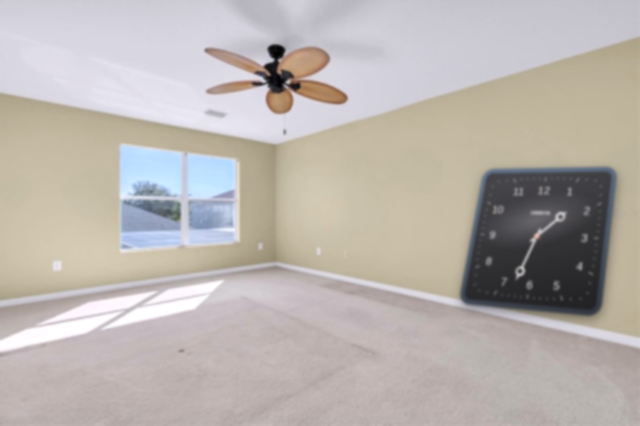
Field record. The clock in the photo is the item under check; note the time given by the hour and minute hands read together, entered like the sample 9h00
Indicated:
1h33
